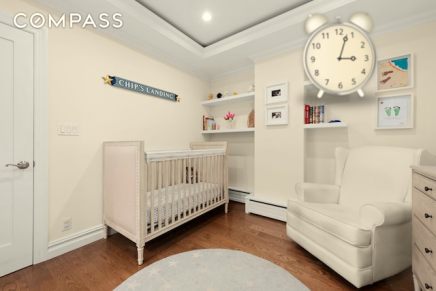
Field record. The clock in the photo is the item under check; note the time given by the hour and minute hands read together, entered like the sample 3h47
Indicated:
3h03
